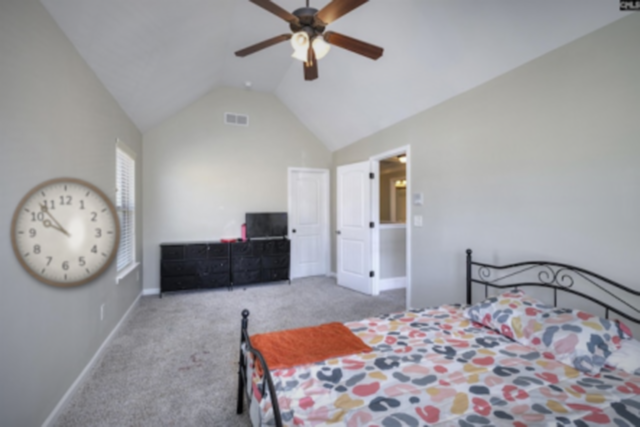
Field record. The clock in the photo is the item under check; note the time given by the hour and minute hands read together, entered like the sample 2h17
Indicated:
9h53
